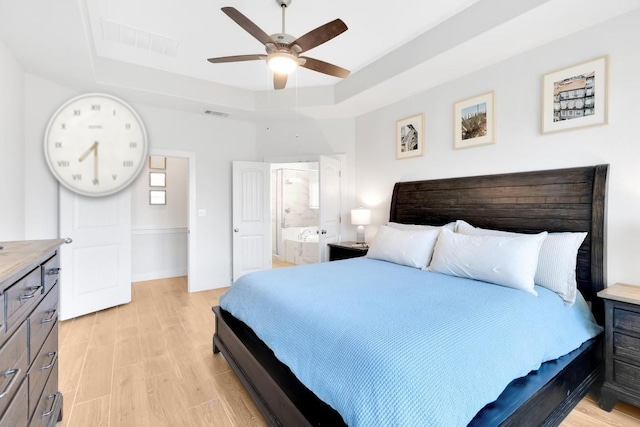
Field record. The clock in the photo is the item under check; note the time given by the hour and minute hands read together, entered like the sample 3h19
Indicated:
7h30
